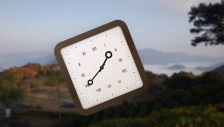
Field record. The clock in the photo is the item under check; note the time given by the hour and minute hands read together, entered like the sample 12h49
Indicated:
1h40
